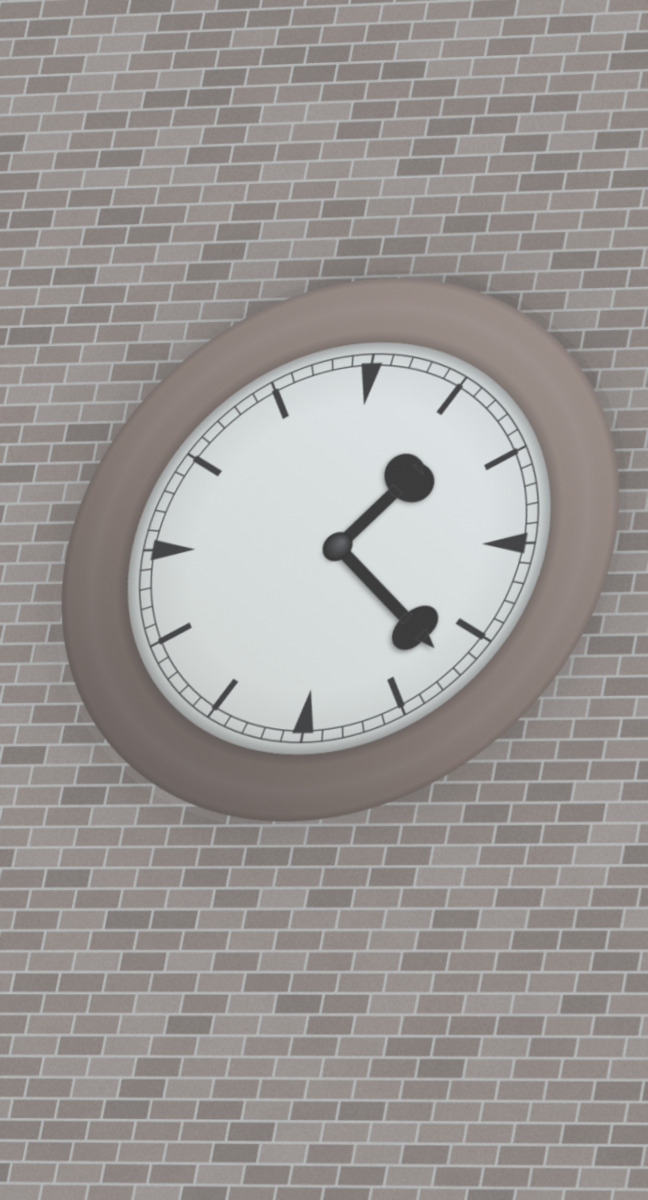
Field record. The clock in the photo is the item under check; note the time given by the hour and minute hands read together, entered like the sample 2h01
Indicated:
1h22
